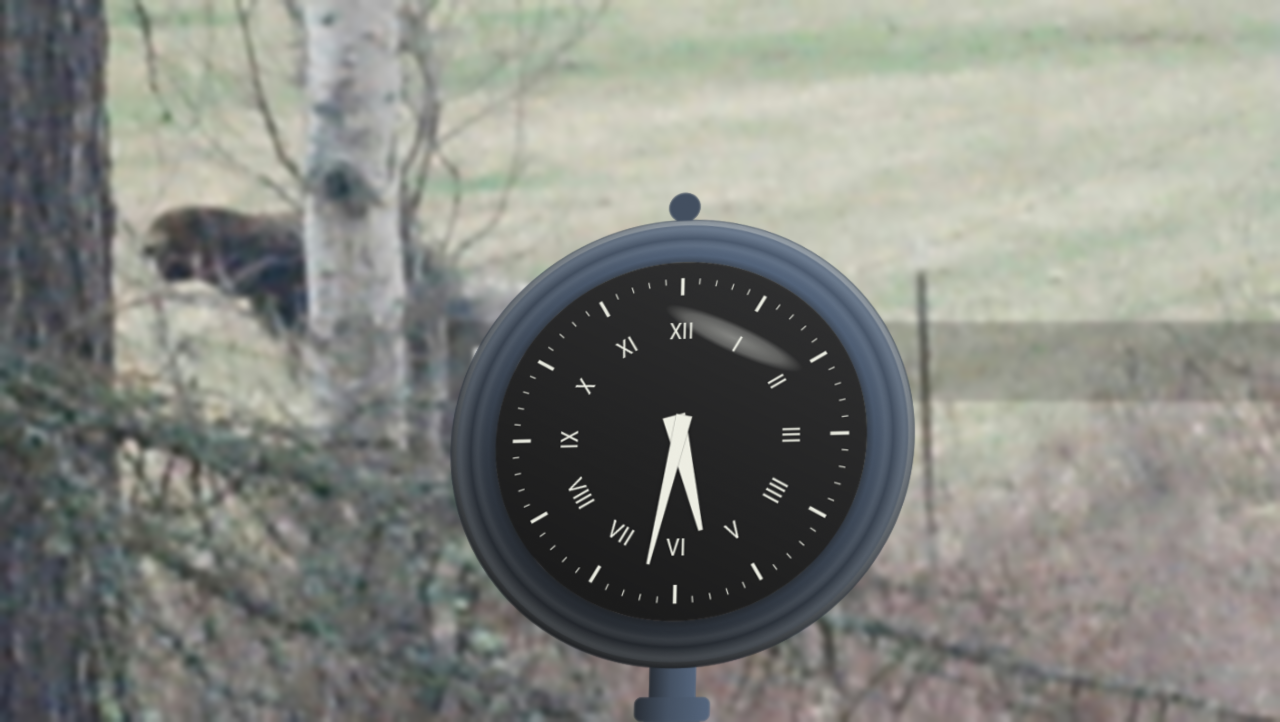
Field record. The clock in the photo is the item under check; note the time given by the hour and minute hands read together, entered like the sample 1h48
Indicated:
5h32
